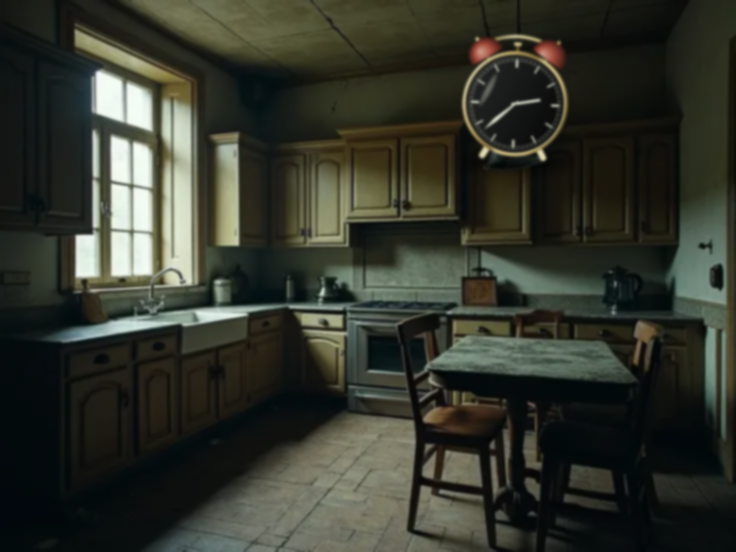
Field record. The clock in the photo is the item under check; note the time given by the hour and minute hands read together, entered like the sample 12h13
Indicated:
2h38
